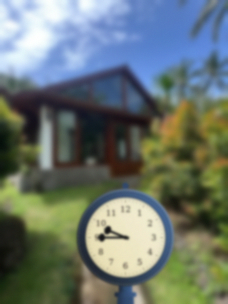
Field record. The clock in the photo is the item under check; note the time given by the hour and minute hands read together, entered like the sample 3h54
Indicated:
9h45
